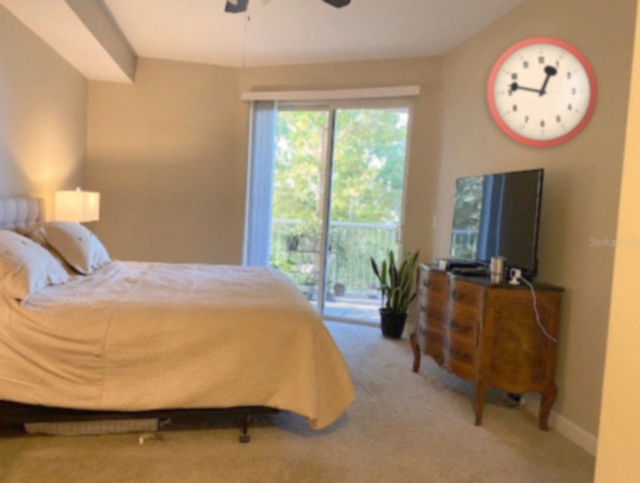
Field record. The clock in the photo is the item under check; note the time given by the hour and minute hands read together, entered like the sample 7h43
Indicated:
12h47
